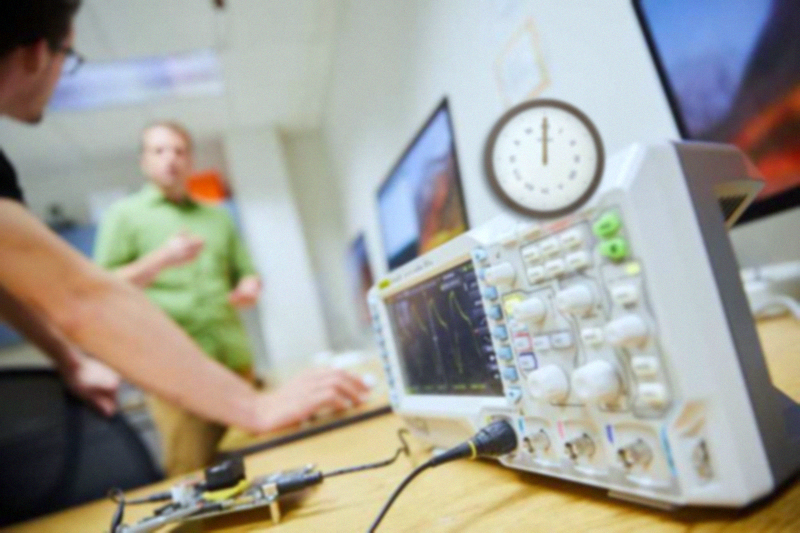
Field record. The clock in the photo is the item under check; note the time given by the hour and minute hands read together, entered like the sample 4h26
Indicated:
12h00
